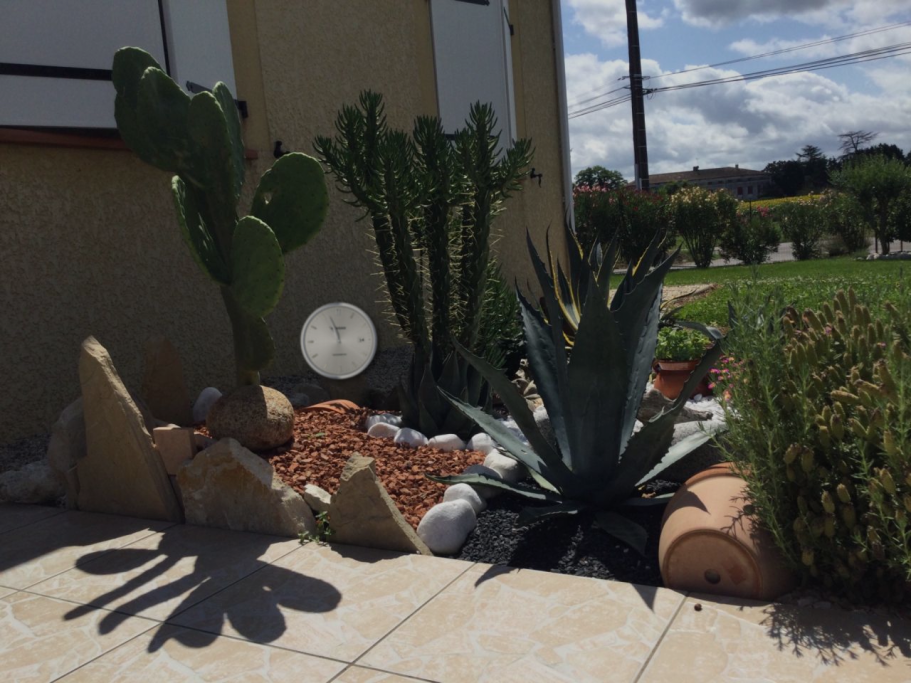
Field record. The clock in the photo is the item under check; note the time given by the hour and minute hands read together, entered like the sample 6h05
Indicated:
10h57
